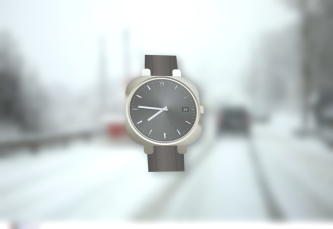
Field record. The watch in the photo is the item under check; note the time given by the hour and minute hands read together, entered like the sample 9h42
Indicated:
7h46
